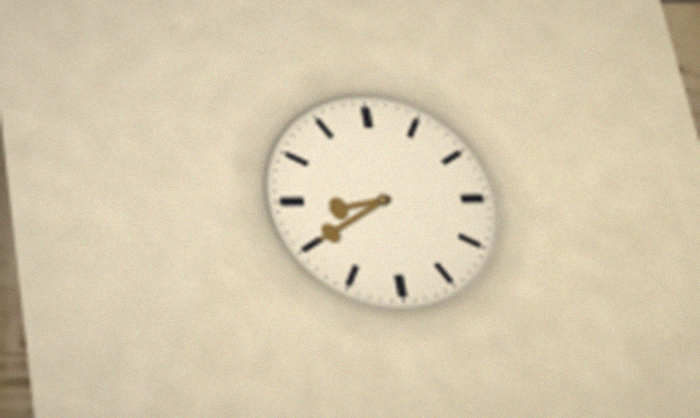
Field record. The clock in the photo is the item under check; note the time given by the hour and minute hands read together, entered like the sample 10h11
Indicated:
8h40
